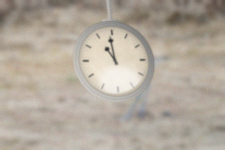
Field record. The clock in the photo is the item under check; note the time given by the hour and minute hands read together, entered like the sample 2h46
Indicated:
10h59
